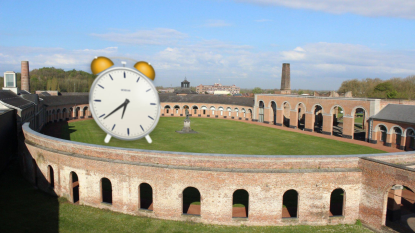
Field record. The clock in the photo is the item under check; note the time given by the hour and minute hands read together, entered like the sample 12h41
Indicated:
6h39
